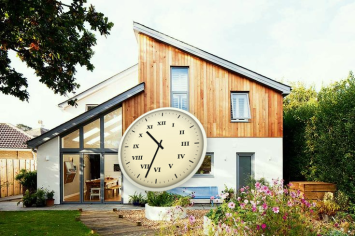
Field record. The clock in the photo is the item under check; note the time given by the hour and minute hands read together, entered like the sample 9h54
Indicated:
10h33
